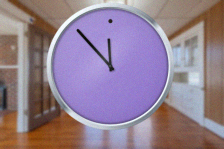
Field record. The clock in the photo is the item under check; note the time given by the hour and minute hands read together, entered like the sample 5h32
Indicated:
11h53
